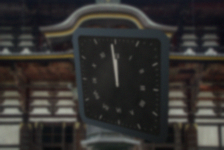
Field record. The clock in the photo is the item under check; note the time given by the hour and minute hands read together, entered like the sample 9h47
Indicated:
11h59
